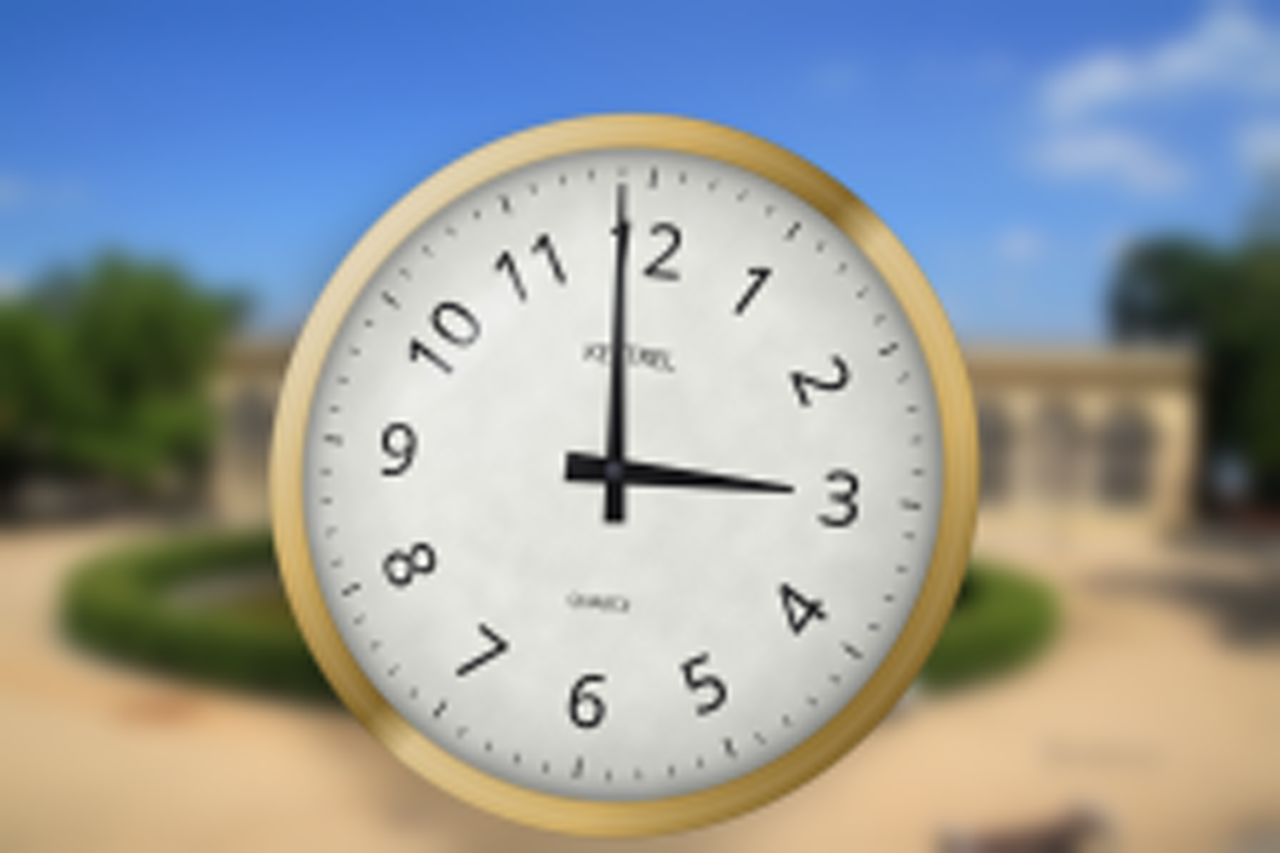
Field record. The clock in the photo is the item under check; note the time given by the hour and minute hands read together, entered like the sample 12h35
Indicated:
2h59
